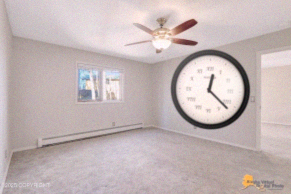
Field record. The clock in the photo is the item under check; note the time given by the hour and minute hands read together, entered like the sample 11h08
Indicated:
12h22
